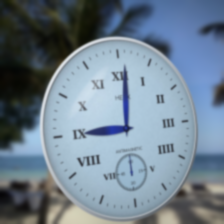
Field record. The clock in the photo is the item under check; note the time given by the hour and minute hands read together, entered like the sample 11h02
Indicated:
9h01
